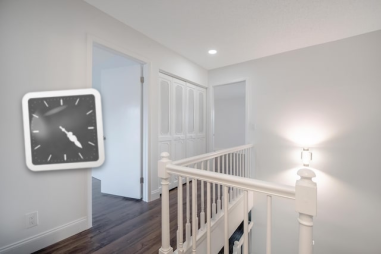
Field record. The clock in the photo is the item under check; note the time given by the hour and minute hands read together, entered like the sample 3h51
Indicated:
4h23
